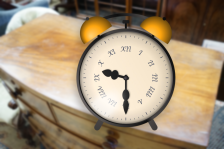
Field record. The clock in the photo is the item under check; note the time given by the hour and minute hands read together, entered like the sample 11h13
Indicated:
9h30
